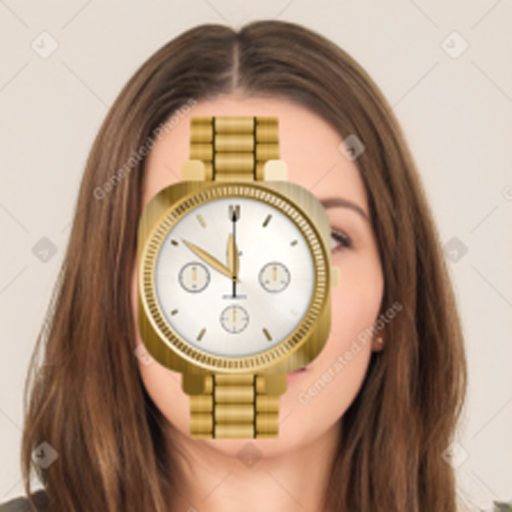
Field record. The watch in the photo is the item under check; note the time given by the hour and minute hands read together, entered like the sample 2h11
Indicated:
11h51
